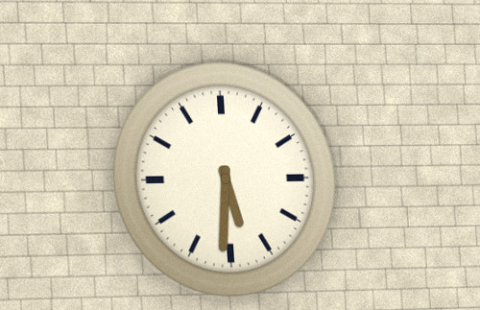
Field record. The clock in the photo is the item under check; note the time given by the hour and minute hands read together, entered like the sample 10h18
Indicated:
5h31
